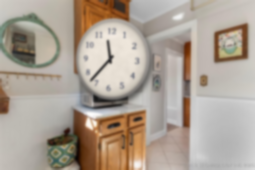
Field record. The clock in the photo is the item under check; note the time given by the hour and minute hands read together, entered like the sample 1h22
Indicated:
11h37
